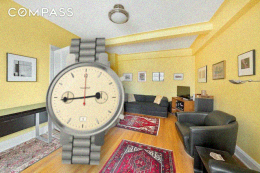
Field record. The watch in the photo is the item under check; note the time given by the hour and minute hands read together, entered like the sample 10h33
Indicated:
2h44
